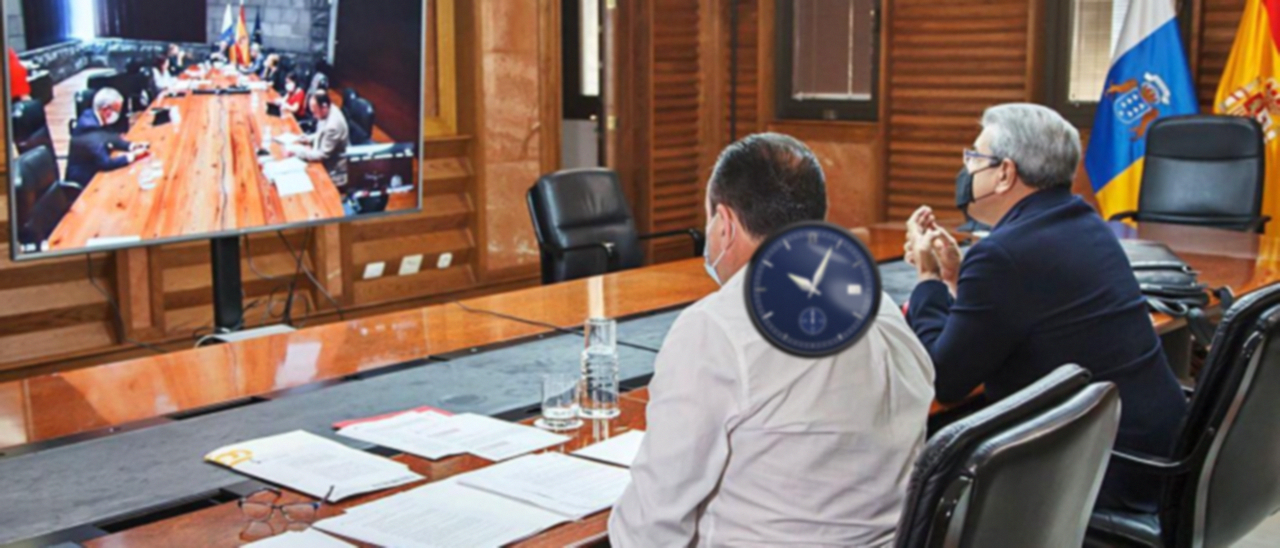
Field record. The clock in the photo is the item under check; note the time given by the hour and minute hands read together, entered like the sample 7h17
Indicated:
10h04
